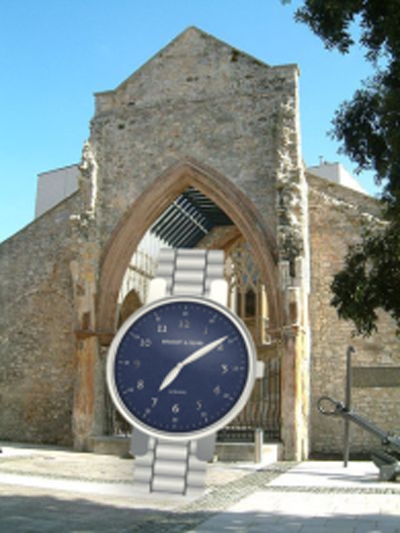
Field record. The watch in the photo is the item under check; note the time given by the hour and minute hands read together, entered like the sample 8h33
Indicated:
7h09
